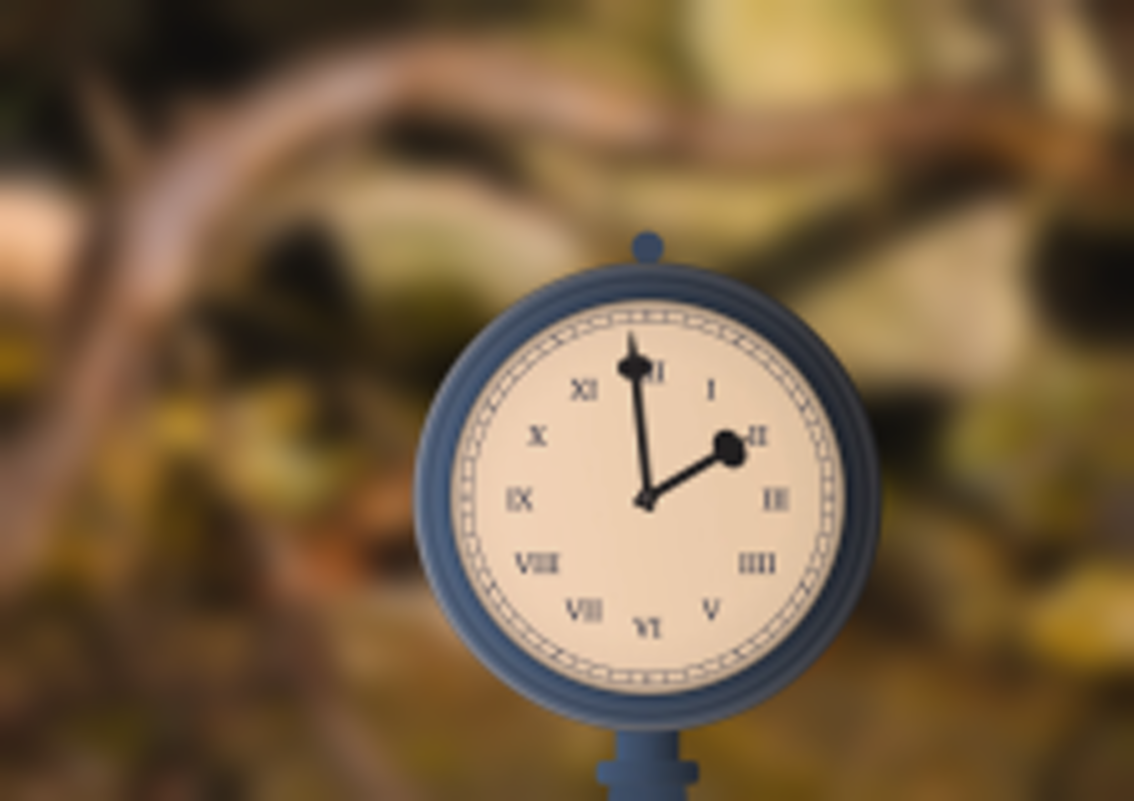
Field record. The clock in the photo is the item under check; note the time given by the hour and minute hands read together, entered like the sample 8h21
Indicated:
1h59
